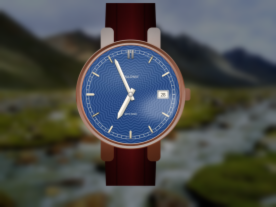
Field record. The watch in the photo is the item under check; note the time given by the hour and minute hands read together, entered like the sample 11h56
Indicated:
6h56
